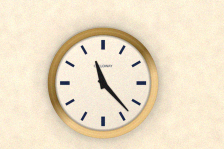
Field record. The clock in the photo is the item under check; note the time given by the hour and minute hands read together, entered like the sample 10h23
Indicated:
11h23
